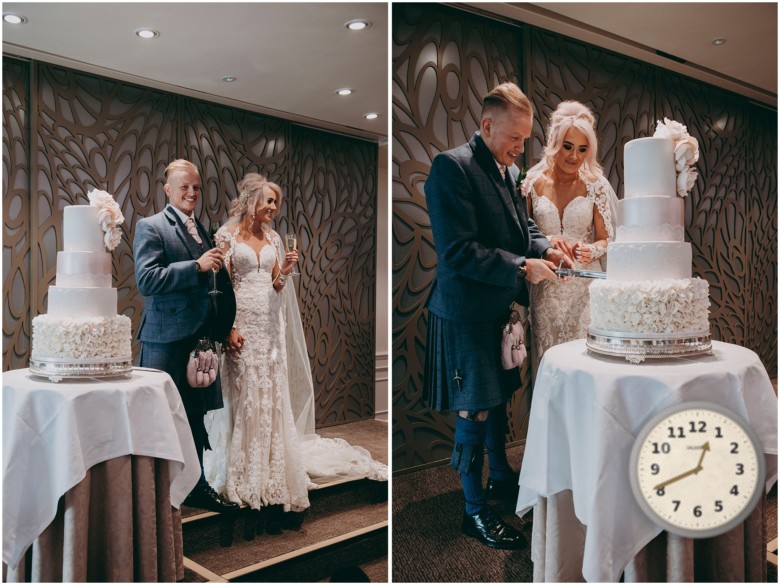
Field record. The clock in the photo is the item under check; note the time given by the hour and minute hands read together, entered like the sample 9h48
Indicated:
12h41
